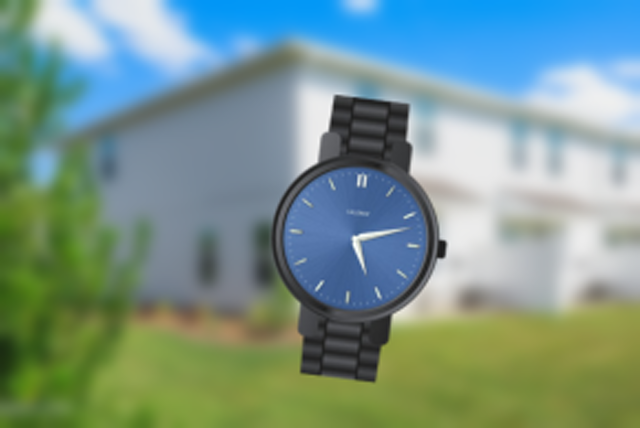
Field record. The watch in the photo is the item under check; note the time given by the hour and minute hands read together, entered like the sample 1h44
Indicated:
5h12
